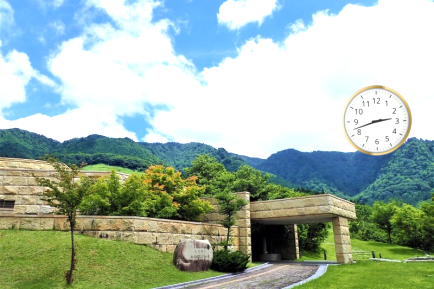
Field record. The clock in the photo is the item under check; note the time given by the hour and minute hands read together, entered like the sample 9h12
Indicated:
2h42
